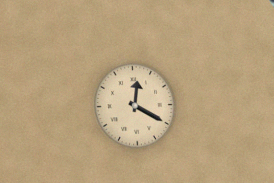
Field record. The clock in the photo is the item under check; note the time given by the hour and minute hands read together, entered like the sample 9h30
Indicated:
12h20
